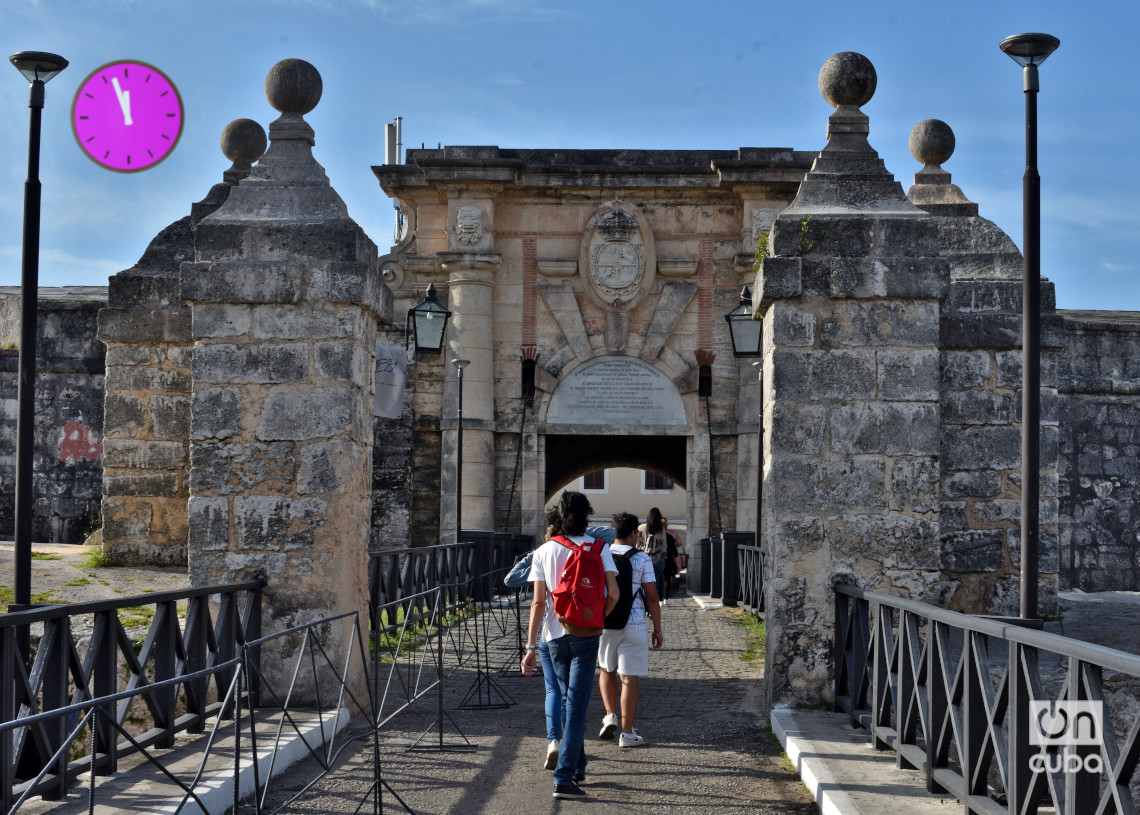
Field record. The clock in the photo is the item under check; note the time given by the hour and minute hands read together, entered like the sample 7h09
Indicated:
11h57
